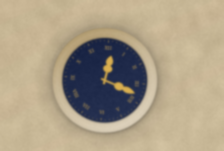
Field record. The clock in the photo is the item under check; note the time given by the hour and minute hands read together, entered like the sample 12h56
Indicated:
12h18
